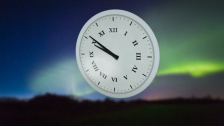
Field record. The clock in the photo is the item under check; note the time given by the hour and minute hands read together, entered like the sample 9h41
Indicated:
9h51
